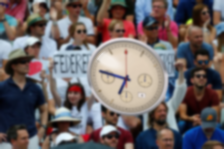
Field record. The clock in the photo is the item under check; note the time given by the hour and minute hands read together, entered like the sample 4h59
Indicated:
6h47
